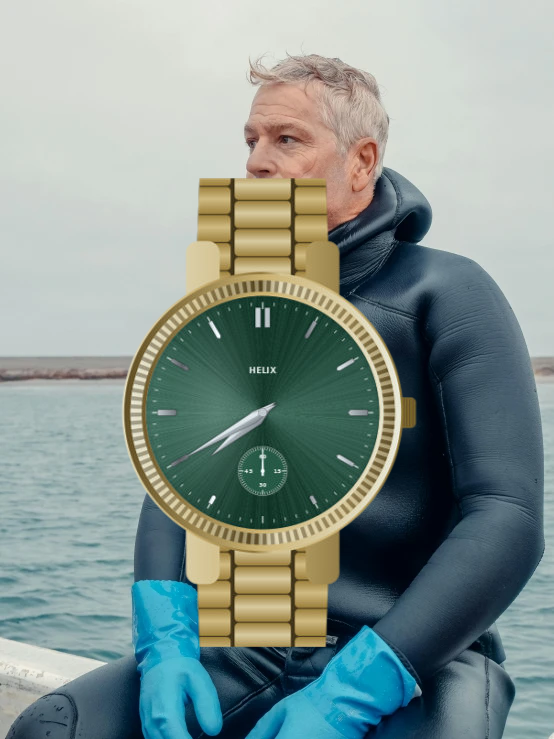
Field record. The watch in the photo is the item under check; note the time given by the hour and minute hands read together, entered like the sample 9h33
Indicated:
7h40
